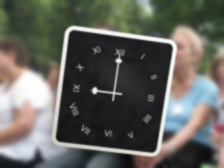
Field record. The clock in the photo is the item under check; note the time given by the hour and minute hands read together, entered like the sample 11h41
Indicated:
9h00
